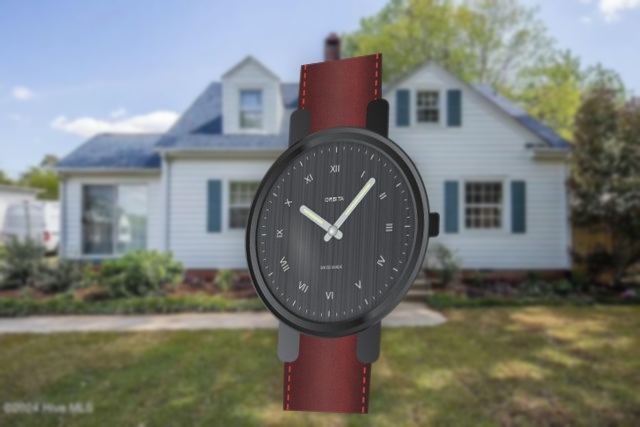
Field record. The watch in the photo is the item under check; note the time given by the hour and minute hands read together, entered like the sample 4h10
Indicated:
10h07
